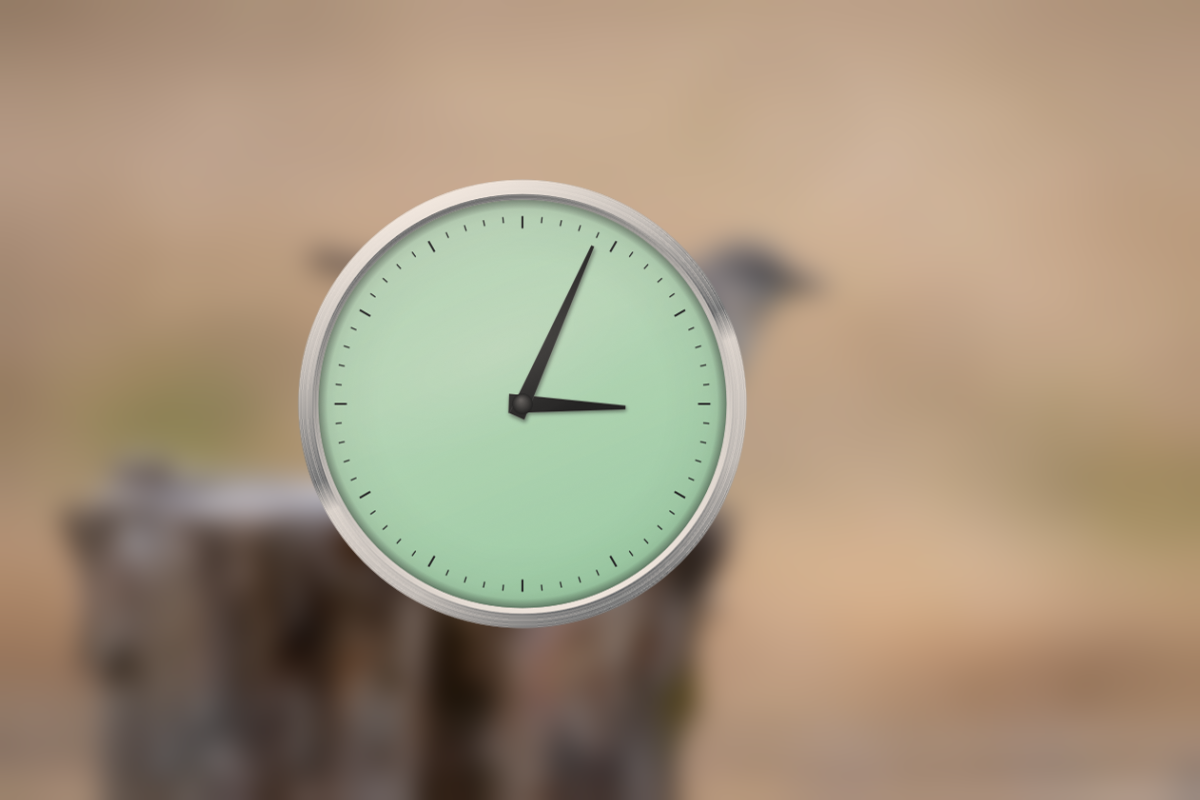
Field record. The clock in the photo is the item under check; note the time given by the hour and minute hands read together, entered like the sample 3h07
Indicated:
3h04
